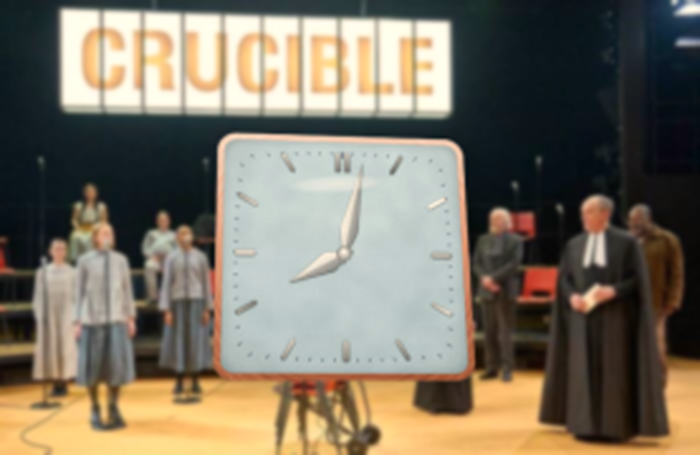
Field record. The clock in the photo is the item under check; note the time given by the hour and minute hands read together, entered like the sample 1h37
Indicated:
8h02
